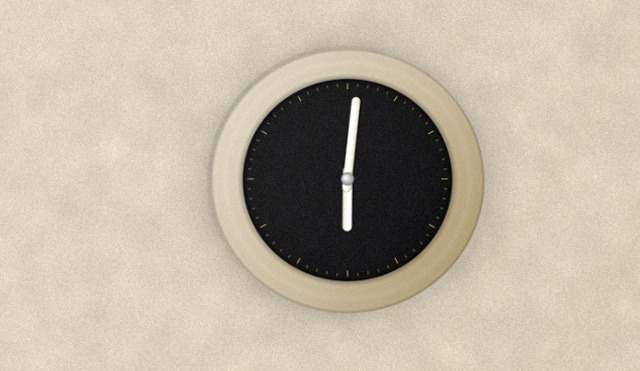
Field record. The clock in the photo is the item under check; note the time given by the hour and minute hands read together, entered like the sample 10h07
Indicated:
6h01
